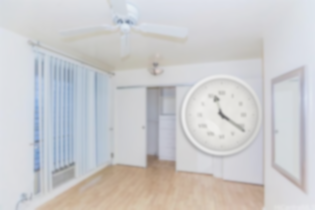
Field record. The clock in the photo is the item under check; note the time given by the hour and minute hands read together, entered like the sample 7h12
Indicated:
11h21
